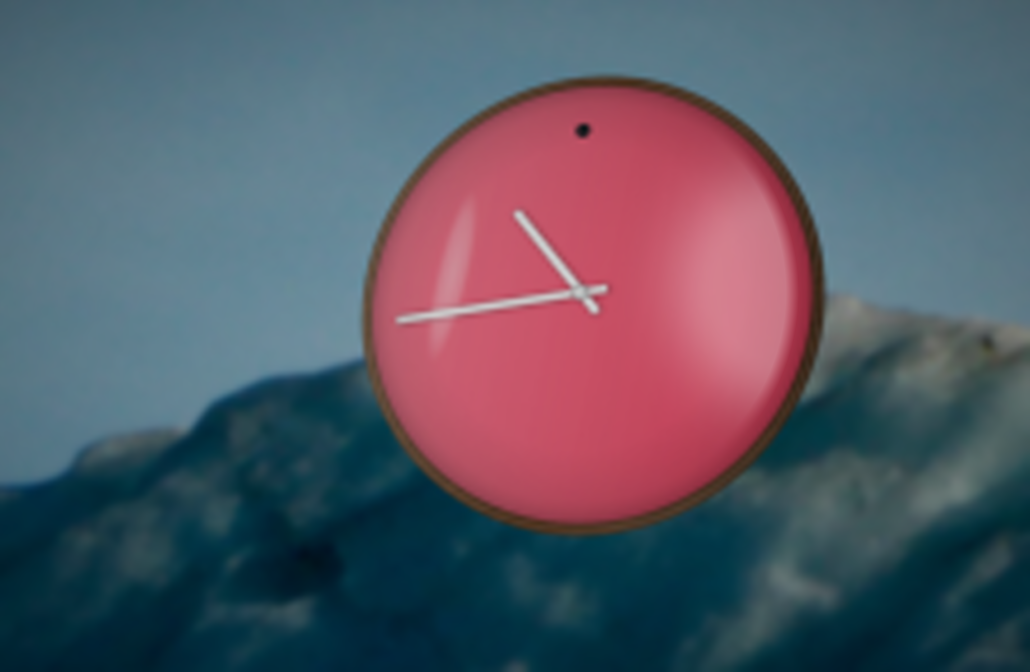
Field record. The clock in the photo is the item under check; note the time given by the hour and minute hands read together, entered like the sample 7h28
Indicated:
10h44
